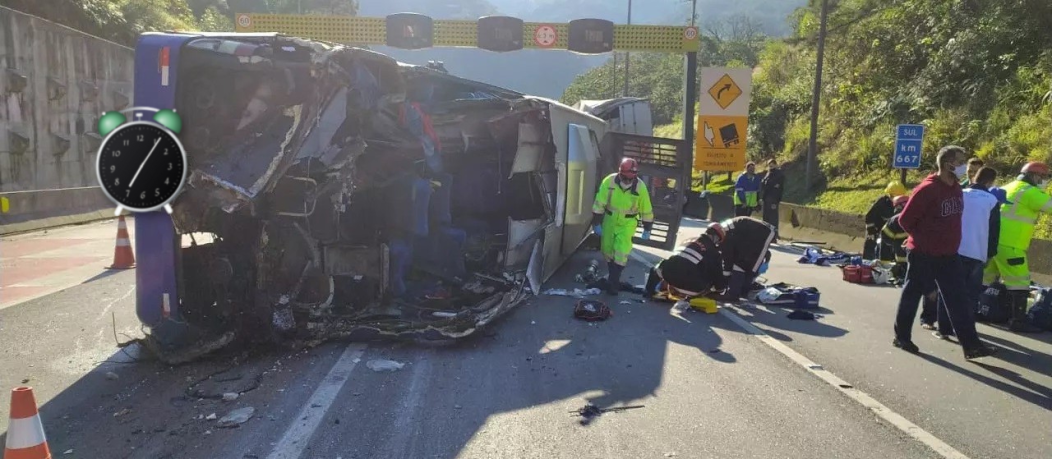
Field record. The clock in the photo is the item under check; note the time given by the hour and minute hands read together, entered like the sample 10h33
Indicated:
7h06
